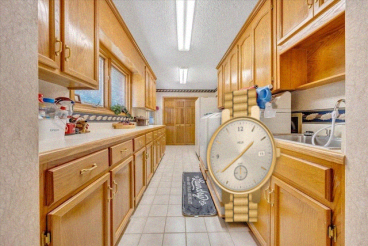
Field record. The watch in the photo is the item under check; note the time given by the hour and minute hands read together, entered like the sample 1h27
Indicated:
1h39
